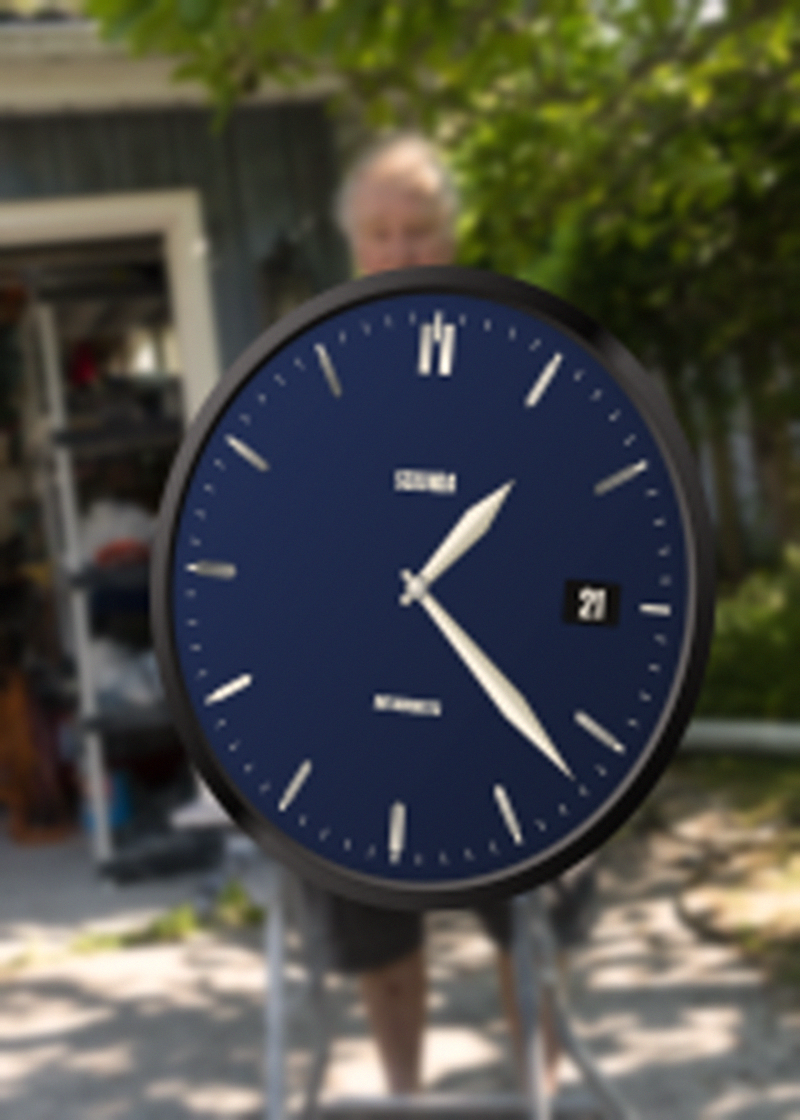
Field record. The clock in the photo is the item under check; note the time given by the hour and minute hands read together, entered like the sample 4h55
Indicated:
1h22
